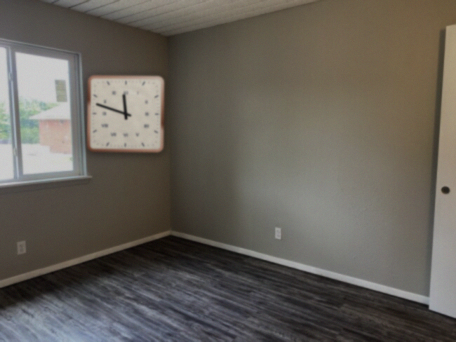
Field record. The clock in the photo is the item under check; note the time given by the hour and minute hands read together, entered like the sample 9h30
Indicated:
11h48
